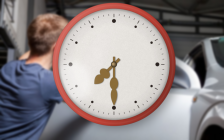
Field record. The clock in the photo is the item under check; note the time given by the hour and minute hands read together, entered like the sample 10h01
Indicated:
7h30
